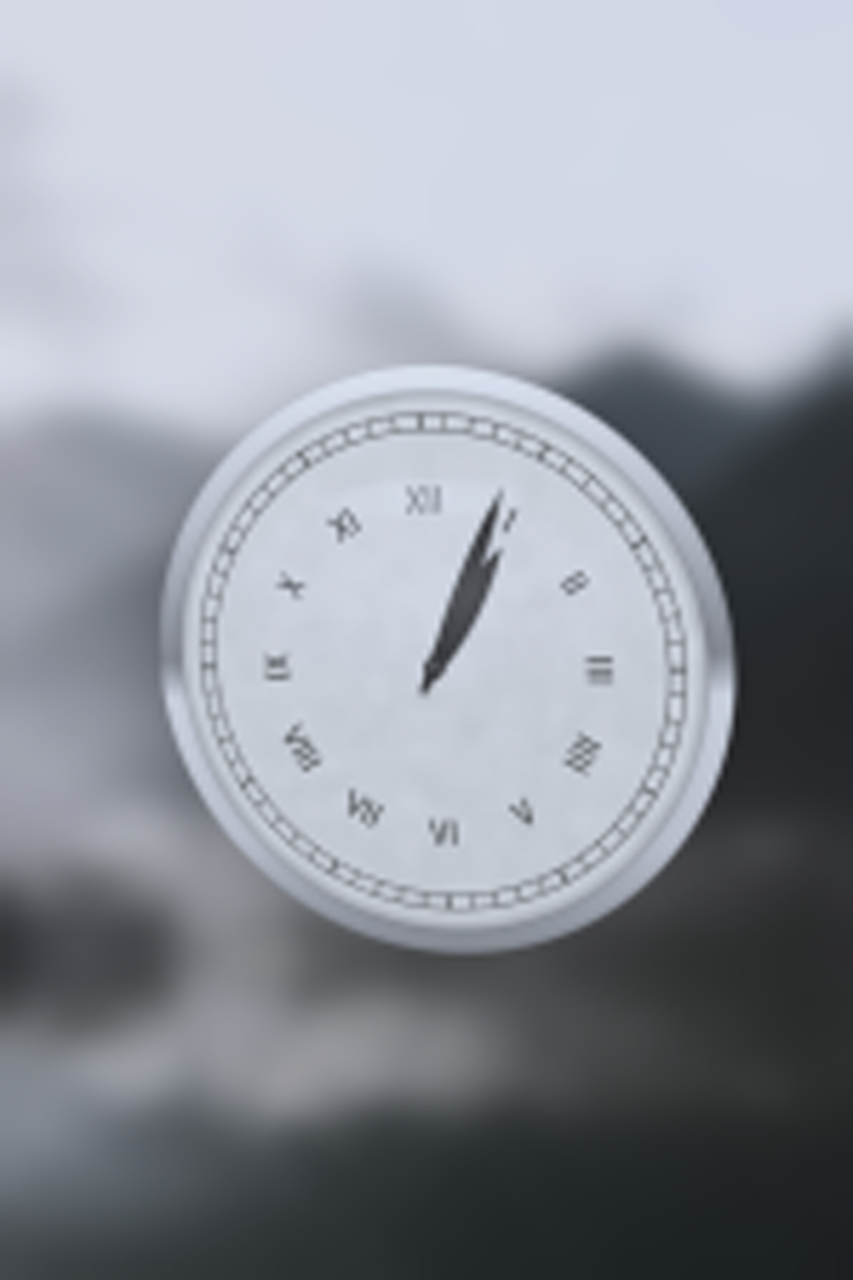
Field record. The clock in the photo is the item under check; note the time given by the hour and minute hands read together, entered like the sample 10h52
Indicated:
1h04
